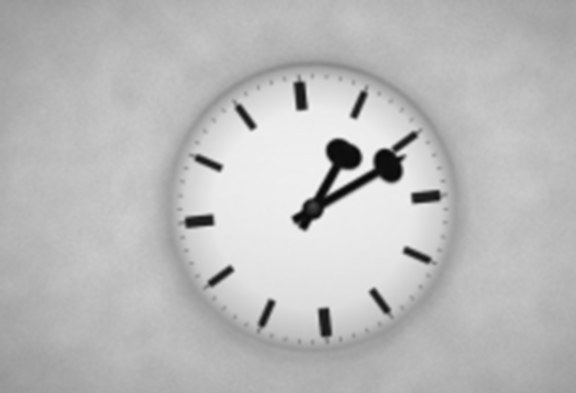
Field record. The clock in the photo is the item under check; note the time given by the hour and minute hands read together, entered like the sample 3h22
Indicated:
1h11
